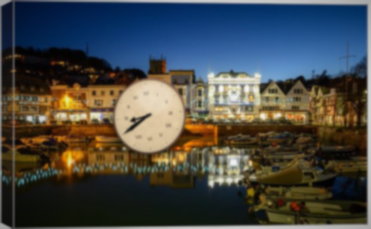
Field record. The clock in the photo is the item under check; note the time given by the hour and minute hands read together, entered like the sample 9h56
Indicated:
8h40
